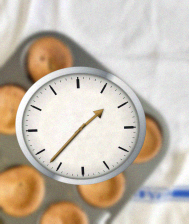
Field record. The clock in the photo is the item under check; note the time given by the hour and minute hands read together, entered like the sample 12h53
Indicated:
1h37
